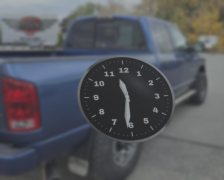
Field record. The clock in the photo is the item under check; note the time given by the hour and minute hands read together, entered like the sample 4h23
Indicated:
11h31
